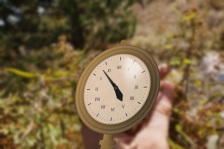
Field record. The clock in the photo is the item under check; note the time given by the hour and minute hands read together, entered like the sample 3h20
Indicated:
4h53
